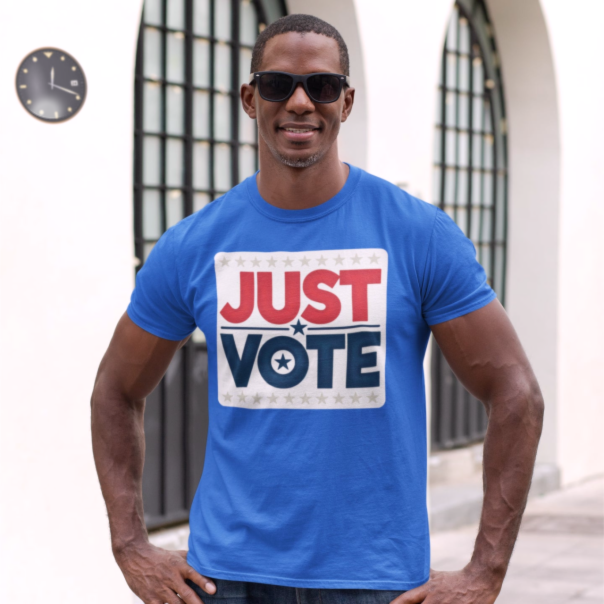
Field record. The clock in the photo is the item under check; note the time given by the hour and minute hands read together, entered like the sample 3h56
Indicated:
12h19
